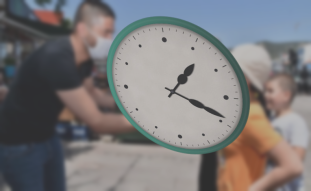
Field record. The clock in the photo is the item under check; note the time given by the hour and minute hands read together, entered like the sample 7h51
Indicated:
1h19
